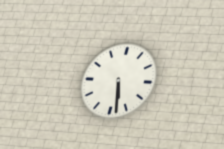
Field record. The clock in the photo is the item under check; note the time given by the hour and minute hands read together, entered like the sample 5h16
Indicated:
5h28
